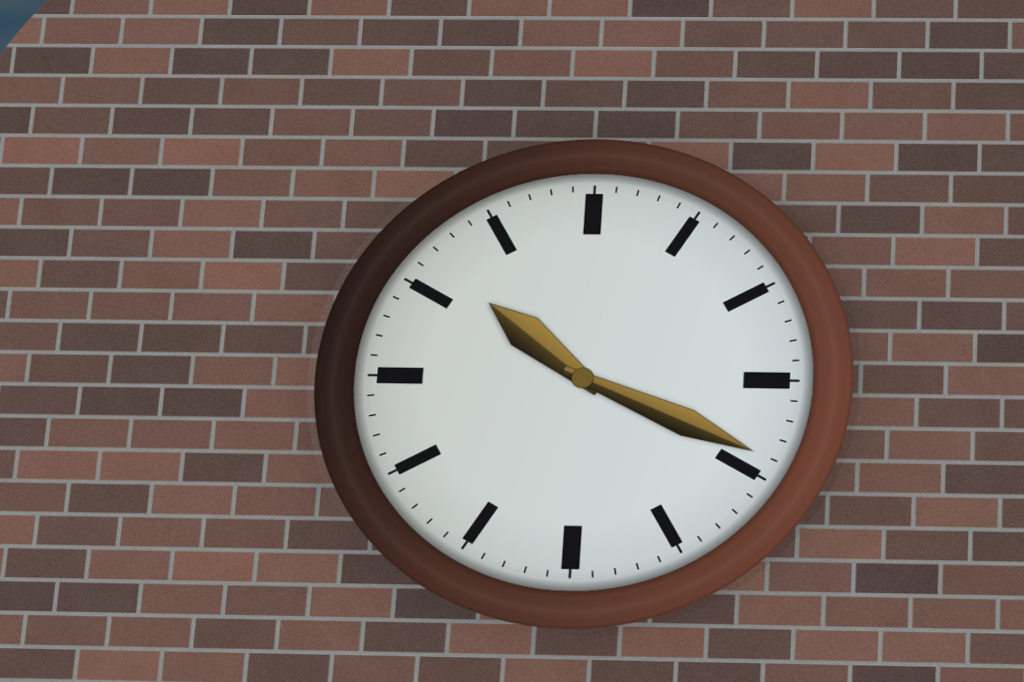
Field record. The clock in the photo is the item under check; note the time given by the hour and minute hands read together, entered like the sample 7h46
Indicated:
10h19
